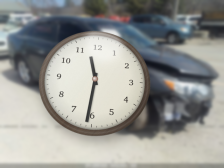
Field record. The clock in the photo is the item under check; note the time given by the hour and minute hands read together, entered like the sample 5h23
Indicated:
11h31
